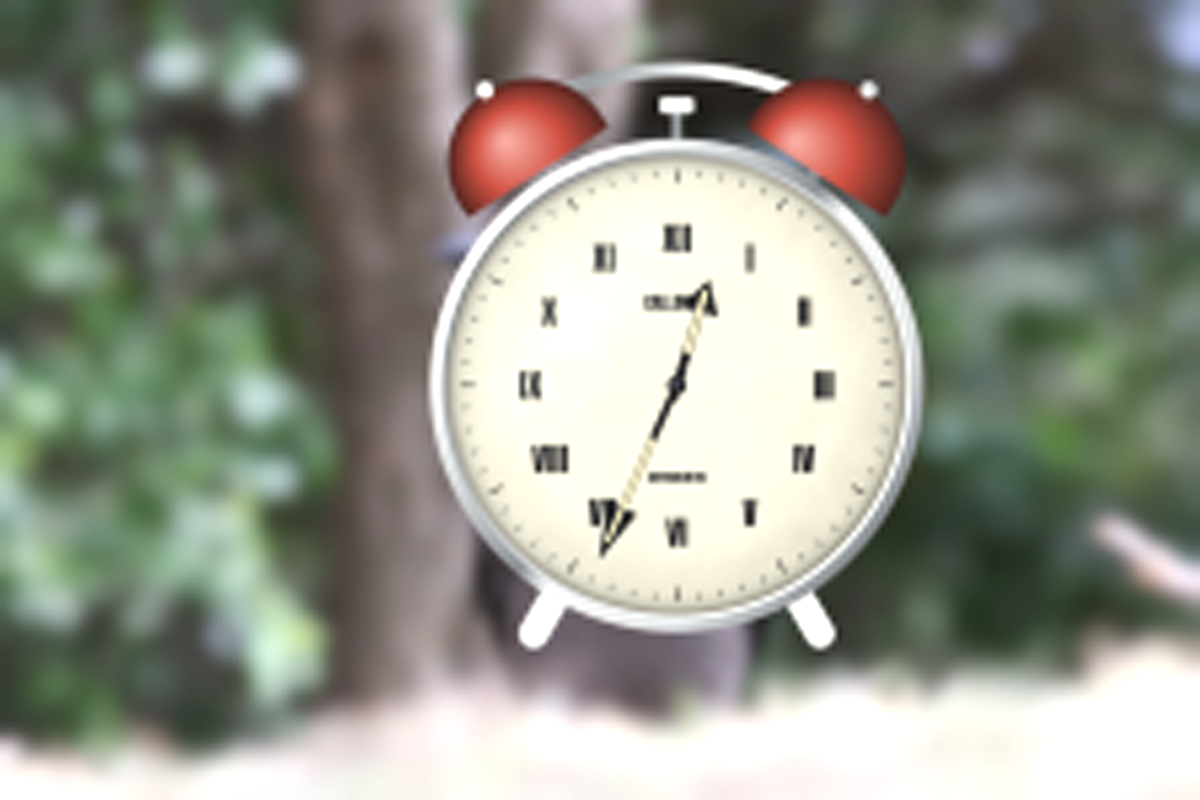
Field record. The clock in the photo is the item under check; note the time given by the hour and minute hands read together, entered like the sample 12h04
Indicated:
12h34
